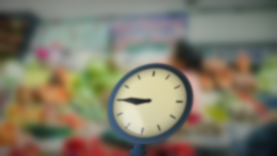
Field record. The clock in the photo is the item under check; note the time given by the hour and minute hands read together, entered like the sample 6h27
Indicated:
8h45
